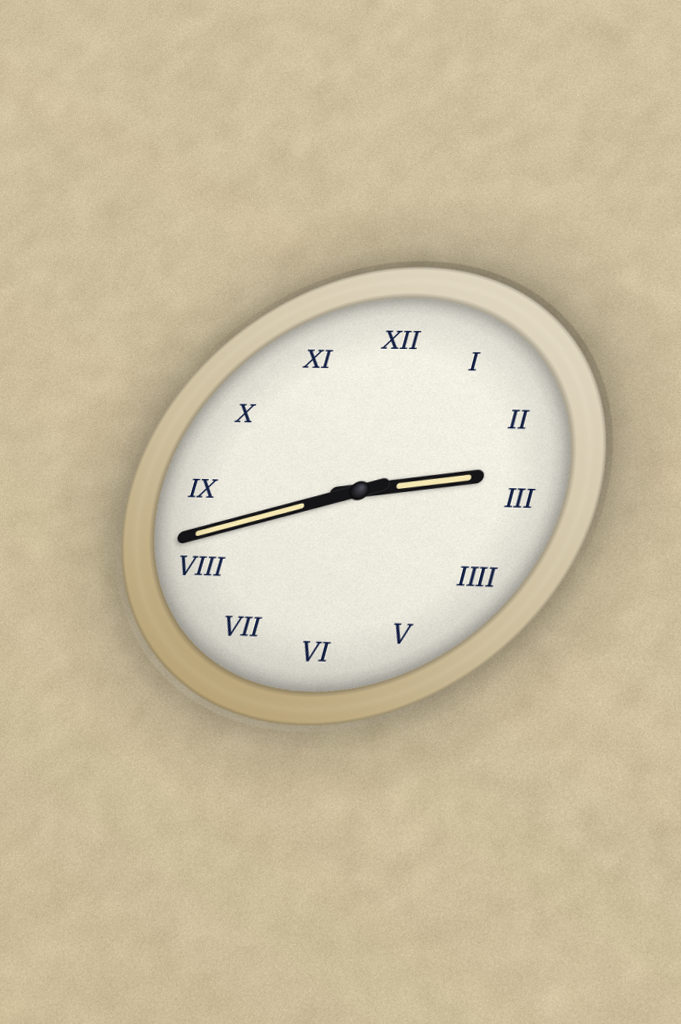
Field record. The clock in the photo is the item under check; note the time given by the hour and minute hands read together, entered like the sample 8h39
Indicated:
2h42
